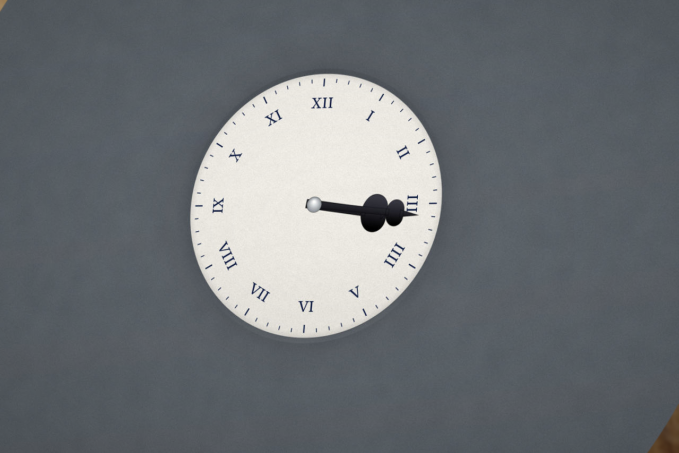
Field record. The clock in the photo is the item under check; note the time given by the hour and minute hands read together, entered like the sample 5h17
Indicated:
3h16
